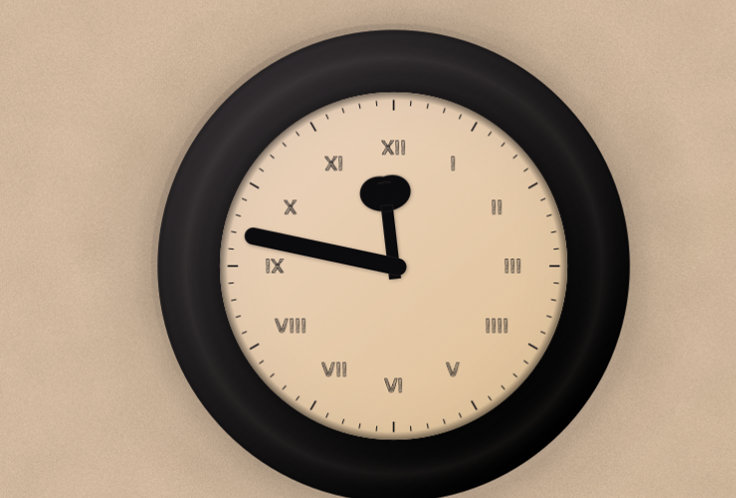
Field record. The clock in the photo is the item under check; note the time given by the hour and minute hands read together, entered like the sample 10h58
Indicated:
11h47
